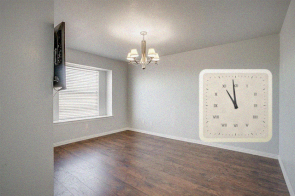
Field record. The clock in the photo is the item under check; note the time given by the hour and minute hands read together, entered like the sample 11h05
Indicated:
10h59
